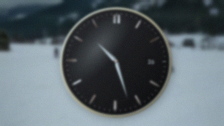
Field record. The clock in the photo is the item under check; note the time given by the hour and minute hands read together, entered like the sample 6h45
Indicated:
10h27
